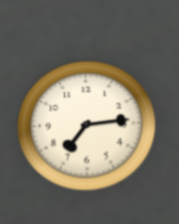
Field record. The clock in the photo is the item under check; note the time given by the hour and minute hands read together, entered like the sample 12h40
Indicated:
7h14
